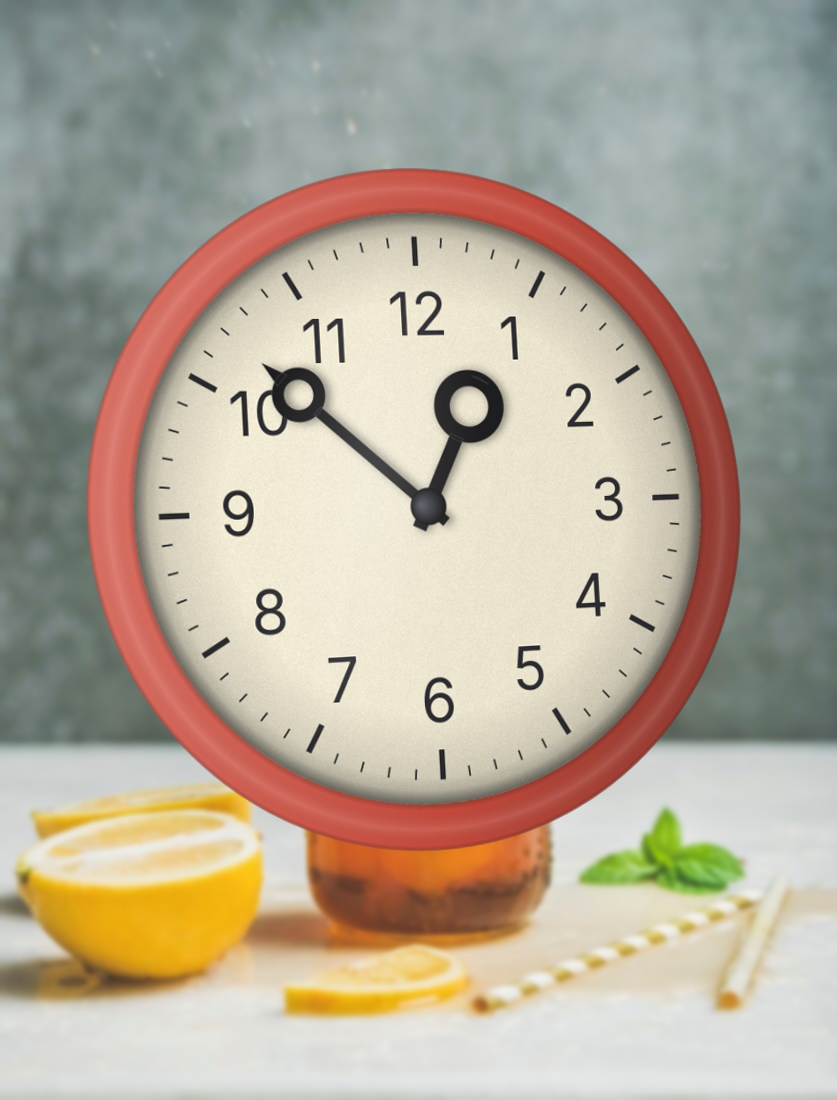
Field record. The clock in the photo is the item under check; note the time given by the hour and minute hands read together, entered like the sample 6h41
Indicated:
12h52
